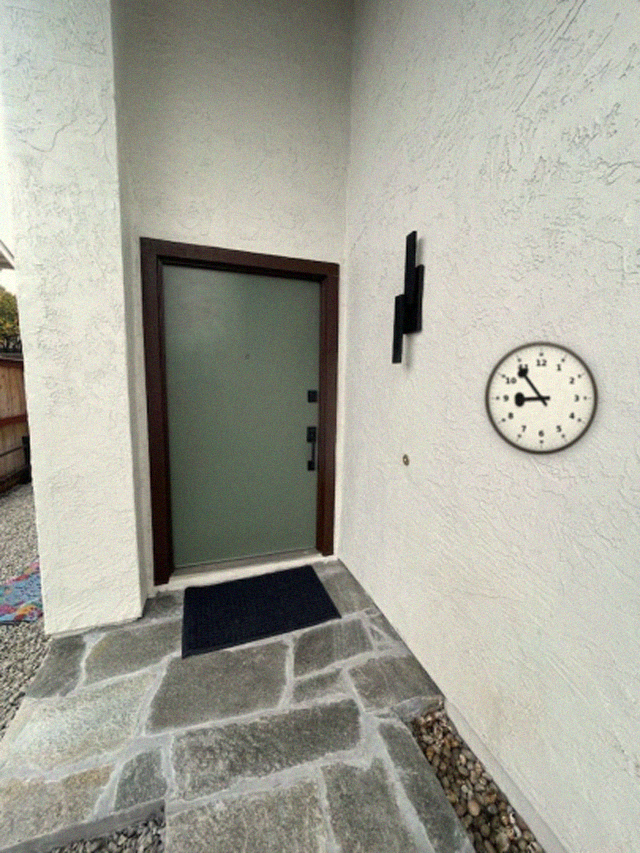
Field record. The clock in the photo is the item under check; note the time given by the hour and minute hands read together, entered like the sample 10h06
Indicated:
8h54
